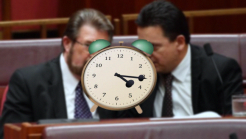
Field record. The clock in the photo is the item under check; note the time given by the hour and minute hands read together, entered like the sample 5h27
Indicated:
4h16
